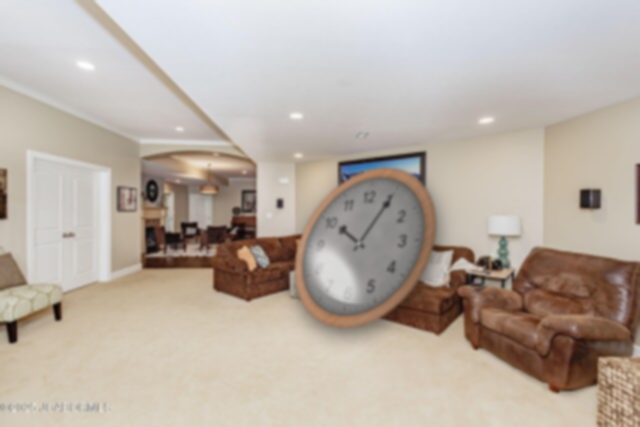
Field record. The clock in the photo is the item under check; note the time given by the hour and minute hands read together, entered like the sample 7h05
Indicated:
10h05
